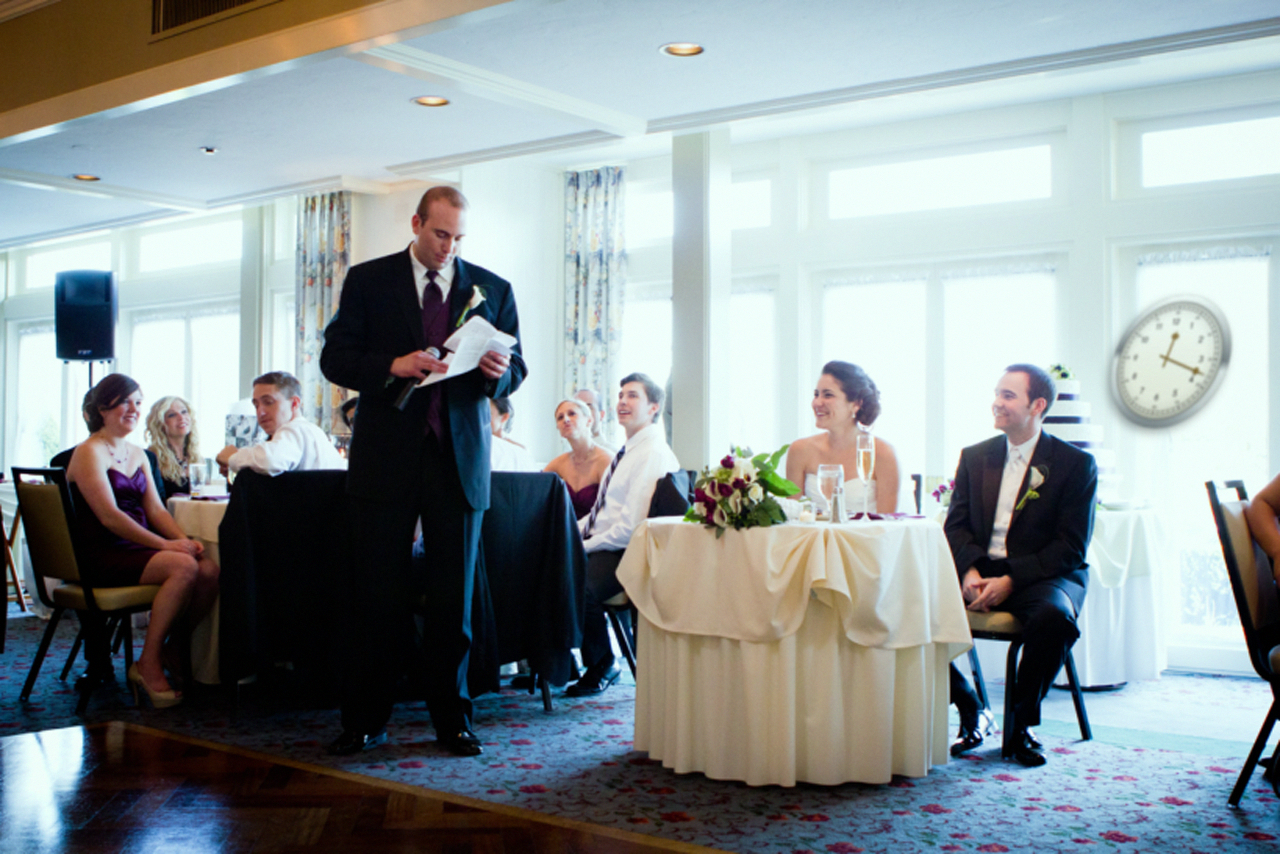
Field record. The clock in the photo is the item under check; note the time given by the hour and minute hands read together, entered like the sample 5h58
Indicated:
12h18
